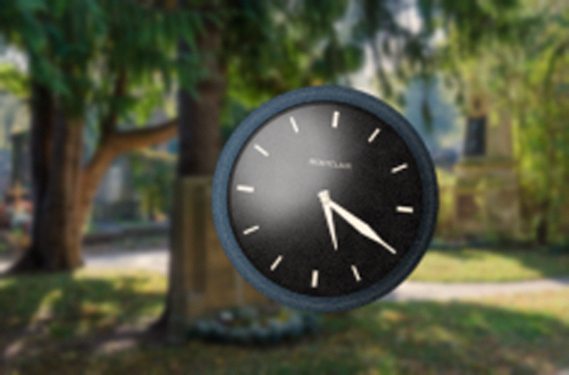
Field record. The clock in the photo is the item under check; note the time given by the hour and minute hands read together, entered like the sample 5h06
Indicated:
5h20
